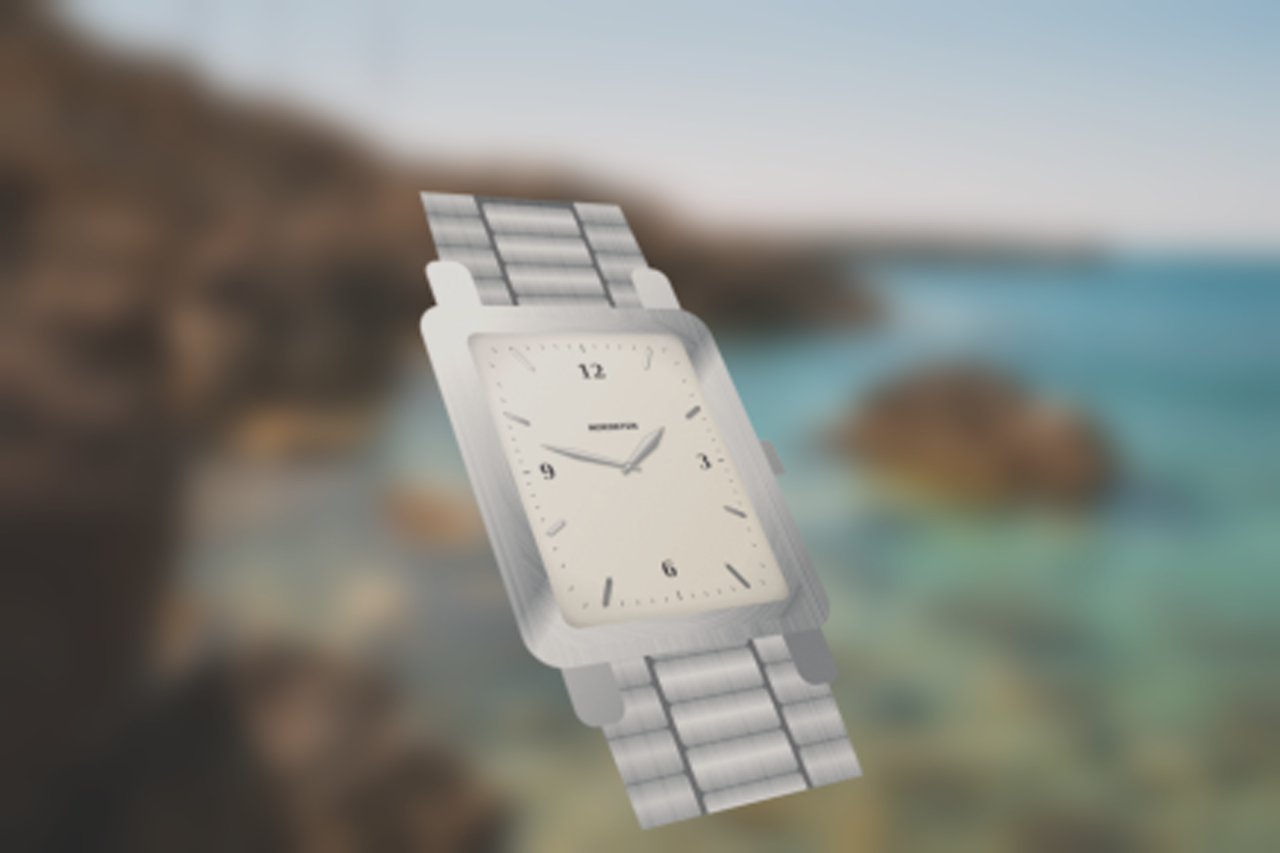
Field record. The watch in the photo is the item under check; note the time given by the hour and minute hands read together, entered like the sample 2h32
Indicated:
1h48
